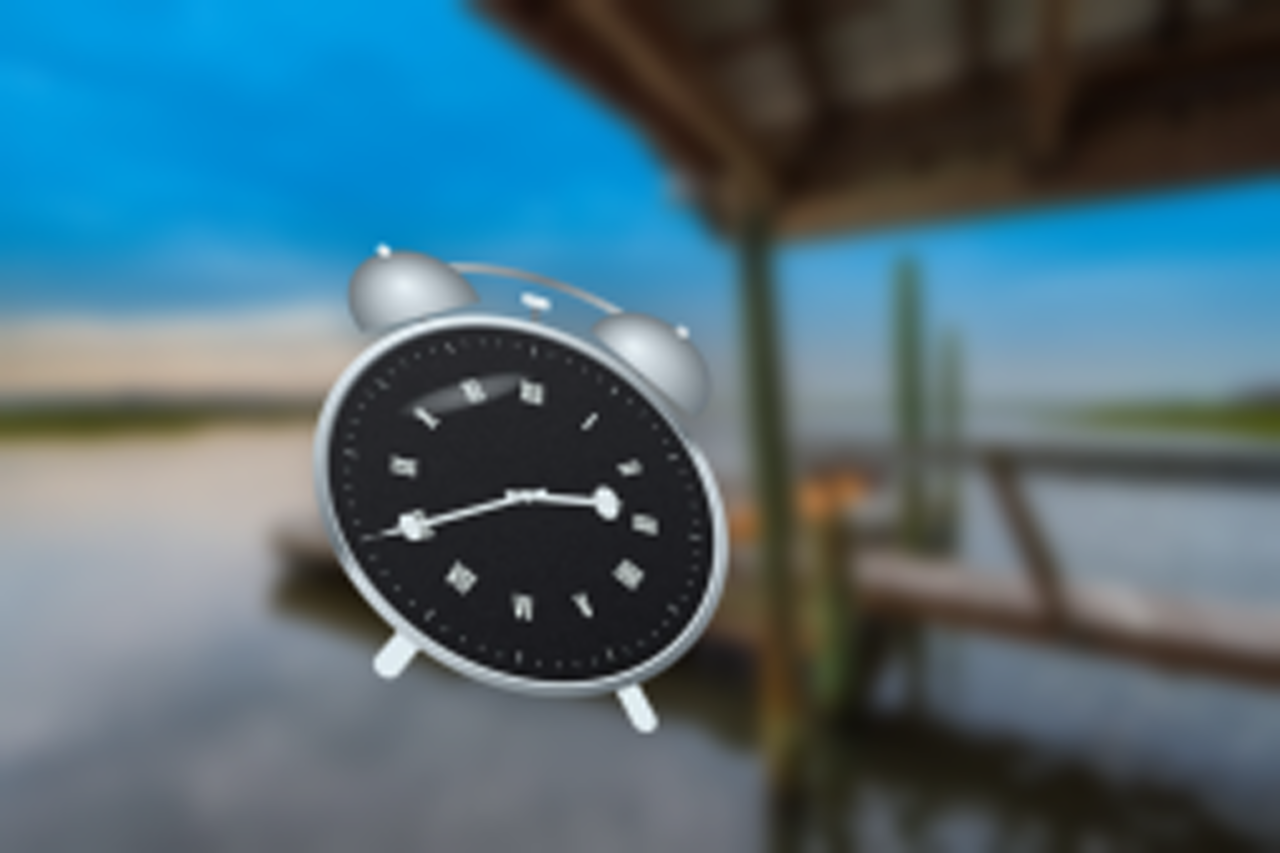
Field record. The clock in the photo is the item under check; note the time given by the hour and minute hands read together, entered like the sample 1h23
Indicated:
2h40
